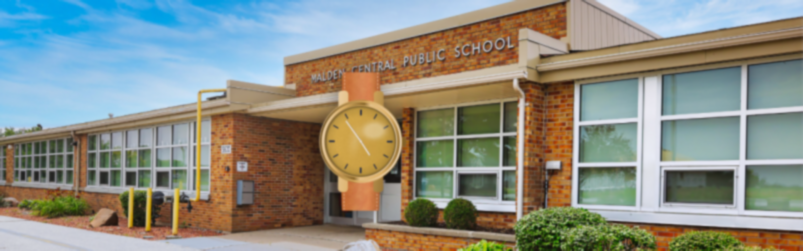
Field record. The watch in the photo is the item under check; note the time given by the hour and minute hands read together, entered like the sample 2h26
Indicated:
4h54
